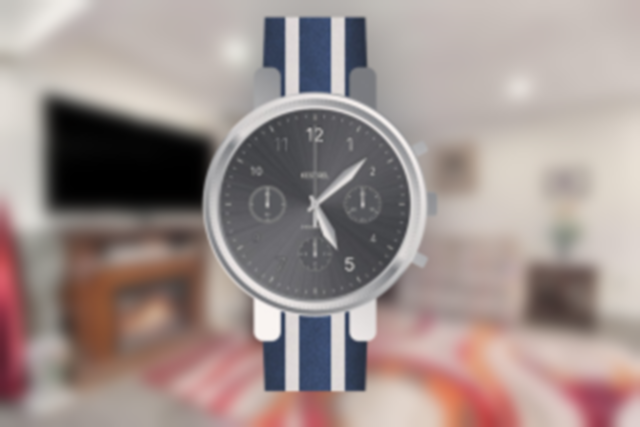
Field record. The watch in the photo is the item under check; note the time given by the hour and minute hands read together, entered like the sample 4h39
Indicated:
5h08
